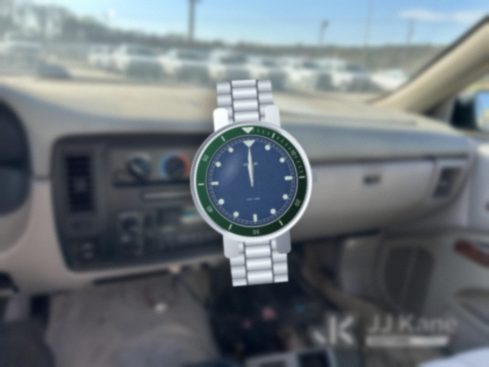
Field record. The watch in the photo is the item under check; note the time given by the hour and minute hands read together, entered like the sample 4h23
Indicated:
12h00
